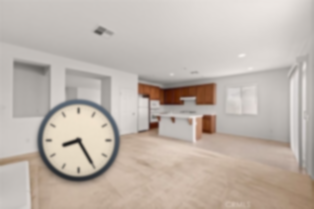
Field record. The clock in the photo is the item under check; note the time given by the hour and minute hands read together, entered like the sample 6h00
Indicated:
8h25
